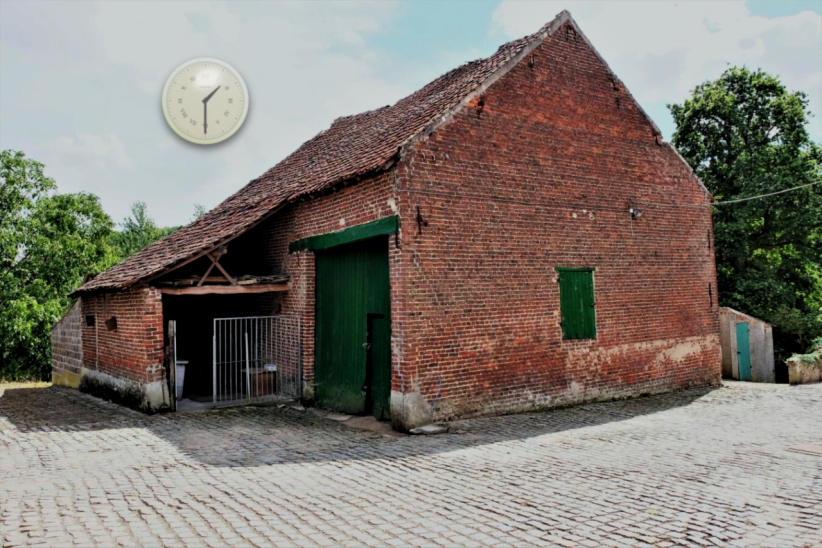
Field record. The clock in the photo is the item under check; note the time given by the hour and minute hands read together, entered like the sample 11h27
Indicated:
1h30
